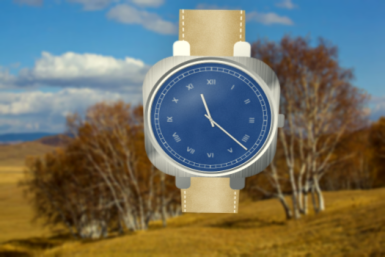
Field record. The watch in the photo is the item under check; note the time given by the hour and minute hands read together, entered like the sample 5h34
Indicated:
11h22
